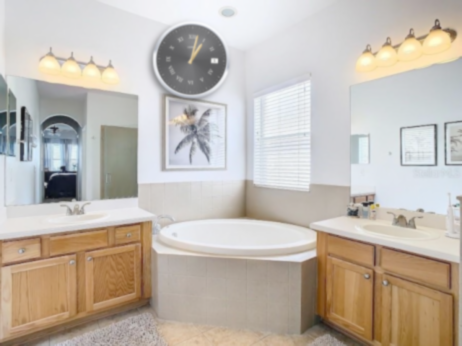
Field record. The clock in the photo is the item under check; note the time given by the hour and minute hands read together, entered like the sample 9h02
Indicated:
1h02
